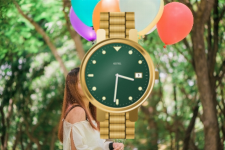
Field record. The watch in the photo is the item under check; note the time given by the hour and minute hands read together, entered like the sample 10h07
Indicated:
3h31
